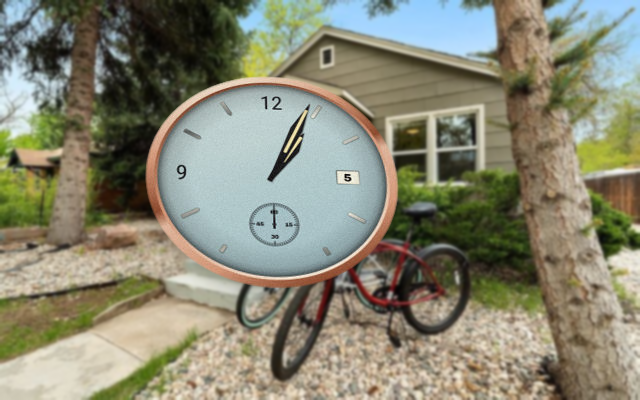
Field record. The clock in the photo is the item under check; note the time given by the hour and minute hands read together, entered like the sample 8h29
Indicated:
1h04
